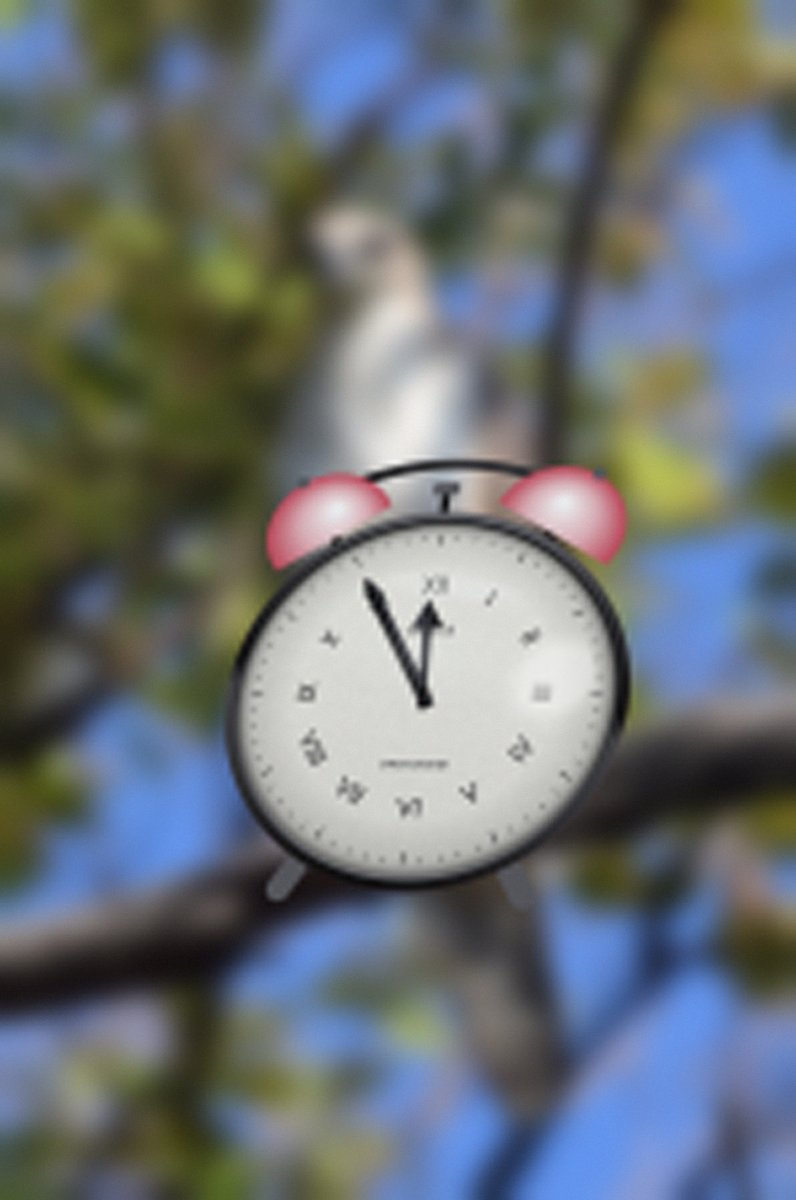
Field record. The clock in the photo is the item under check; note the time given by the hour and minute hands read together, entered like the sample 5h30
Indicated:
11h55
